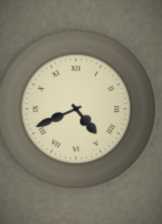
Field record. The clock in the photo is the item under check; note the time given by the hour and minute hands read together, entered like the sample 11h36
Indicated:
4h41
